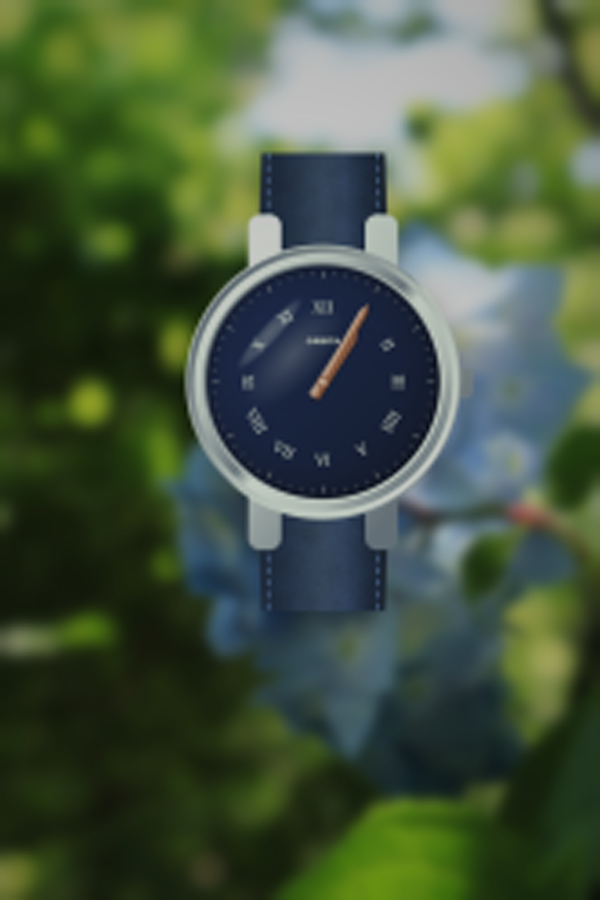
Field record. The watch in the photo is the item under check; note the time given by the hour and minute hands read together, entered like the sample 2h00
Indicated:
1h05
